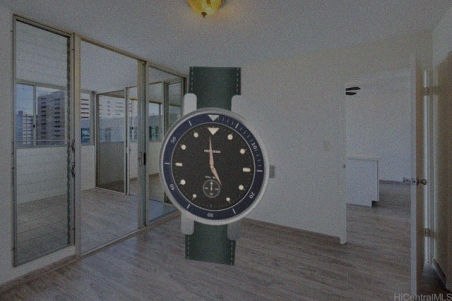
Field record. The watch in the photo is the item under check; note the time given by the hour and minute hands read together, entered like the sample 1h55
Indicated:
4h59
